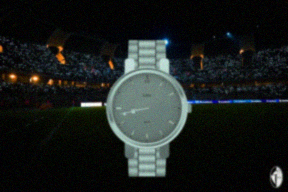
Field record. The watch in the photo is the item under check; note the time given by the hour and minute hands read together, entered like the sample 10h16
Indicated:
8h43
